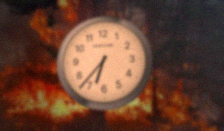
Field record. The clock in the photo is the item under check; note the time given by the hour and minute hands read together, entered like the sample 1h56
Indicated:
6h37
